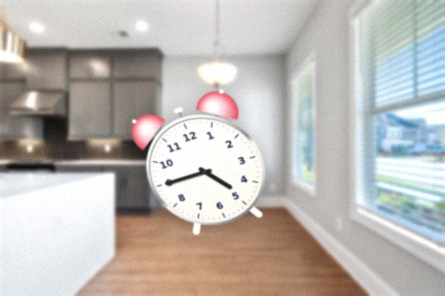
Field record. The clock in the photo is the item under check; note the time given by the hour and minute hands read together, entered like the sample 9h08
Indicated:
4h45
